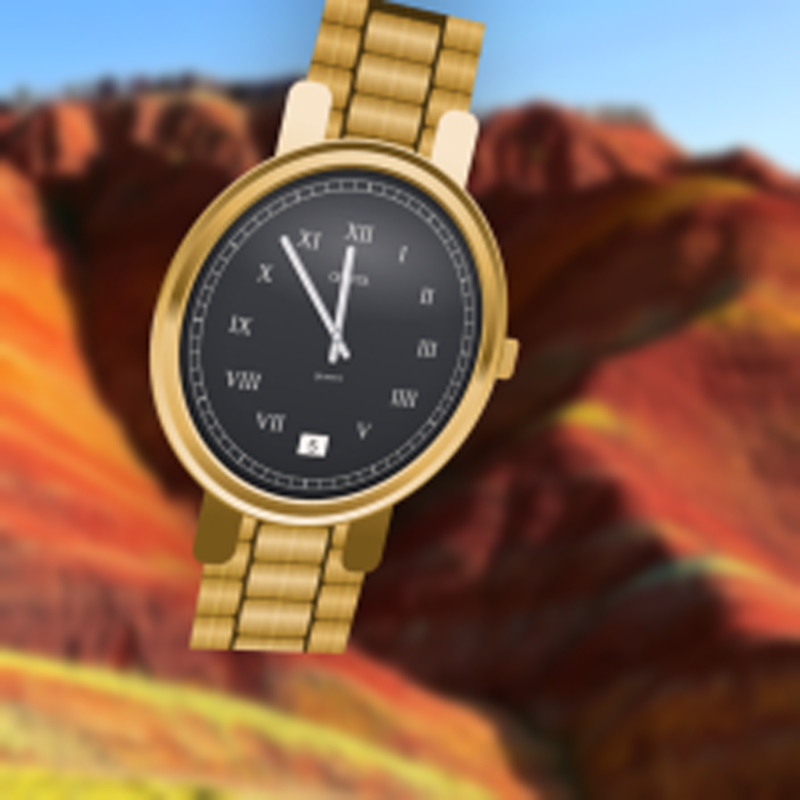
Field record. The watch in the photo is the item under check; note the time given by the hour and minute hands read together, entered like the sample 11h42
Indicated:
11h53
